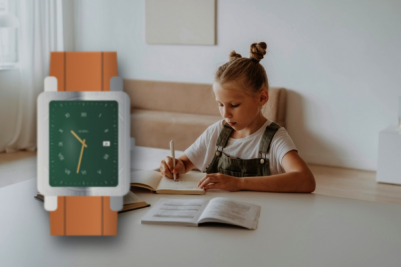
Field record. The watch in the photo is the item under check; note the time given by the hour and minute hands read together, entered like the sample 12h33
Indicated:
10h32
